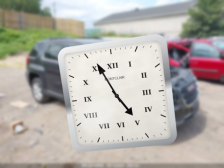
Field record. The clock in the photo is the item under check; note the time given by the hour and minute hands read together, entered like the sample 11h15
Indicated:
4h56
